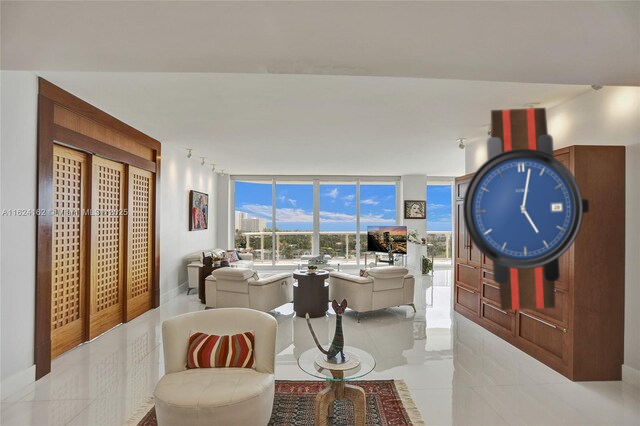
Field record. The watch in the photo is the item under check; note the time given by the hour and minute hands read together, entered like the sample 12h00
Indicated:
5h02
